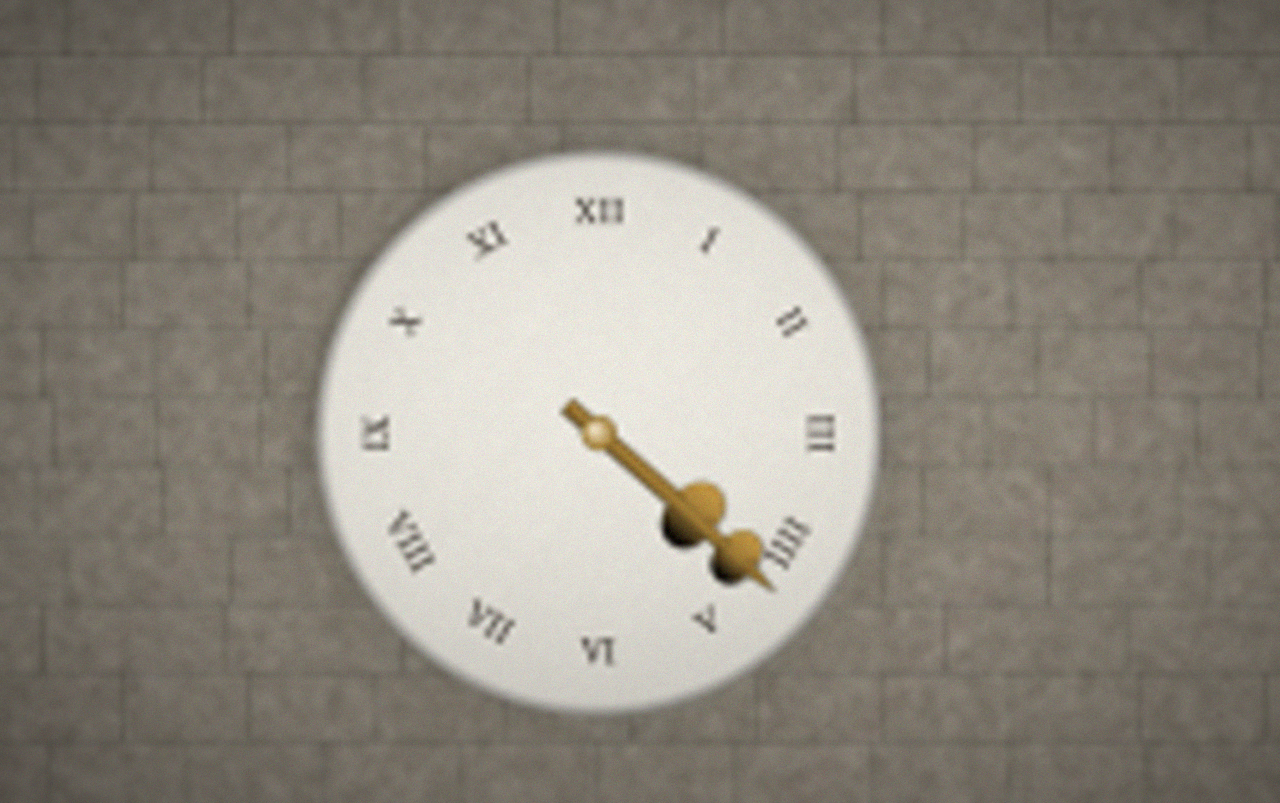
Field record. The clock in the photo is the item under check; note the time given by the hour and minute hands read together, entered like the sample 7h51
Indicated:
4h22
